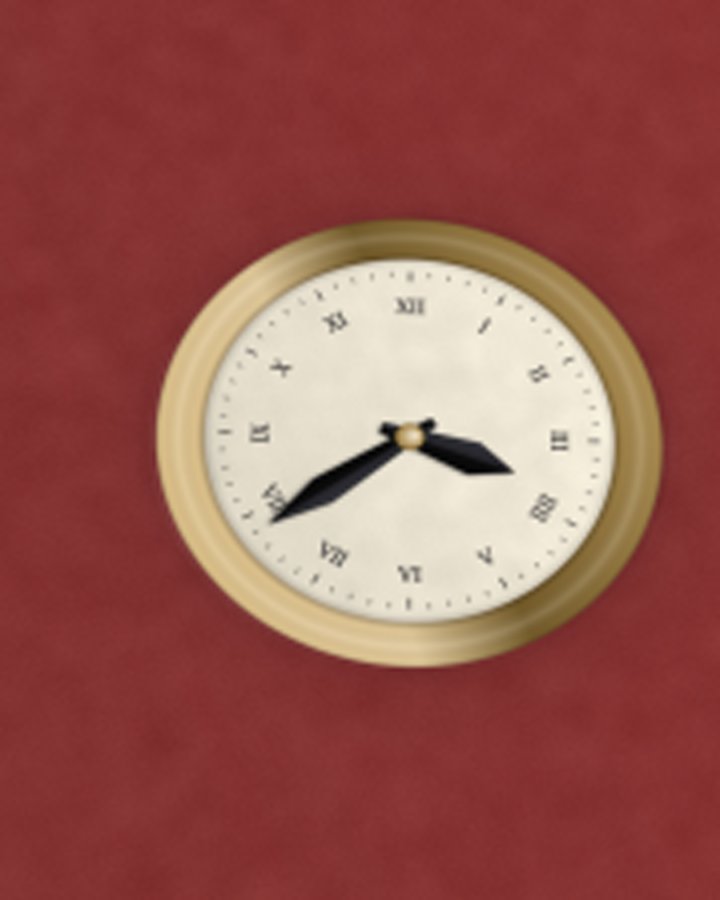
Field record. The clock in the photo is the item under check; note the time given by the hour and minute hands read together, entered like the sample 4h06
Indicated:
3h39
